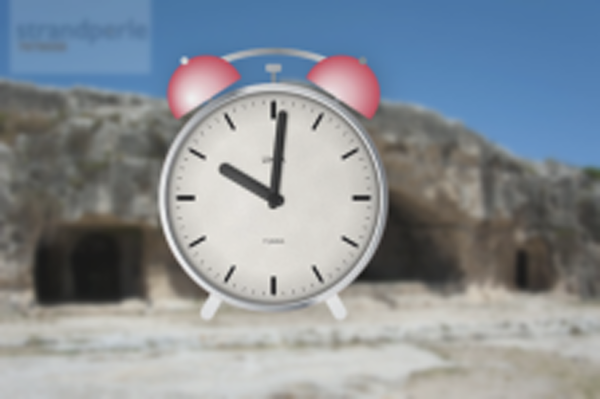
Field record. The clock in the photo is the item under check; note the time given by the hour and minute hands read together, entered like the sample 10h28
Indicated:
10h01
